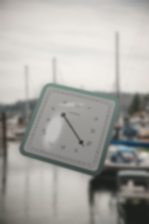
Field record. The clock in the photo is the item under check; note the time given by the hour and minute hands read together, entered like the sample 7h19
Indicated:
10h22
